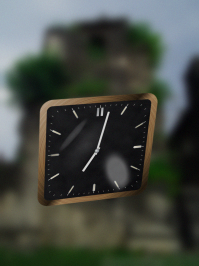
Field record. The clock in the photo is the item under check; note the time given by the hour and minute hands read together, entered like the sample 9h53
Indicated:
7h02
